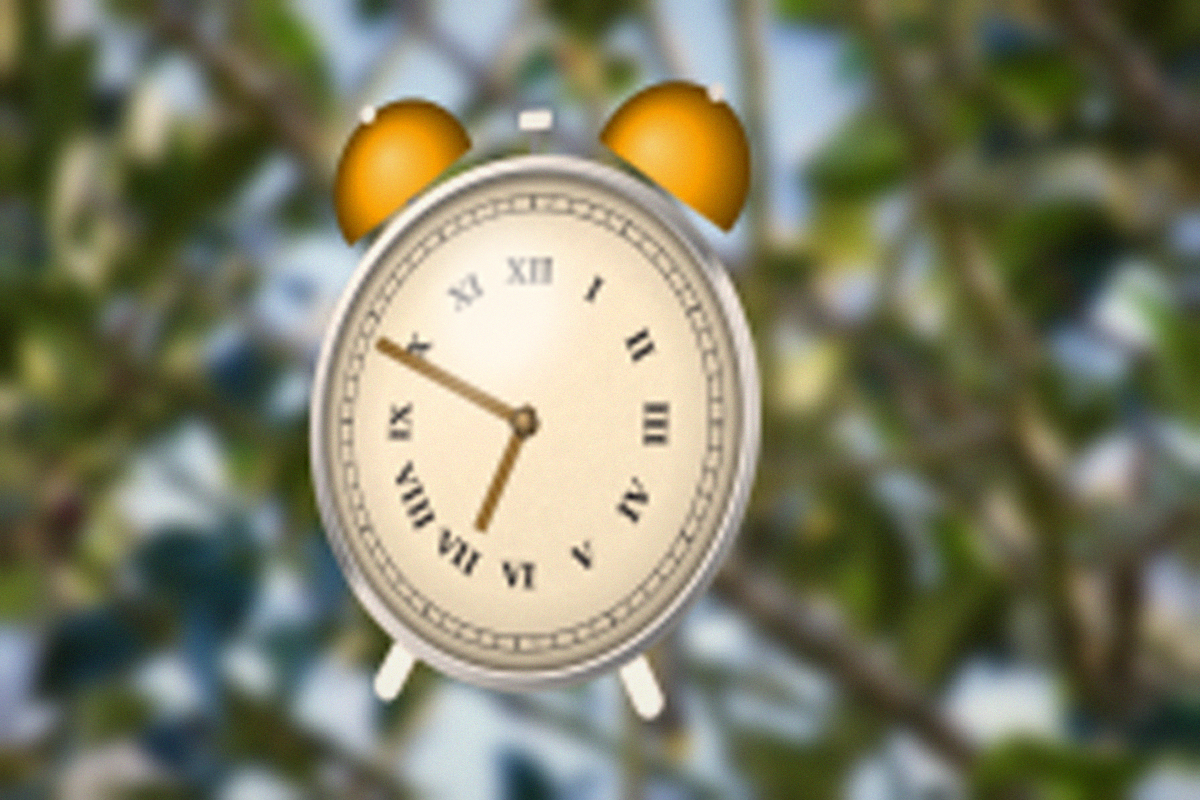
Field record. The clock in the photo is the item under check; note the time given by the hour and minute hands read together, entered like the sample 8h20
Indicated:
6h49
